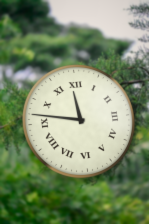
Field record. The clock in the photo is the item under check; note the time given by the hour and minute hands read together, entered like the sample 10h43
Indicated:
11h47
